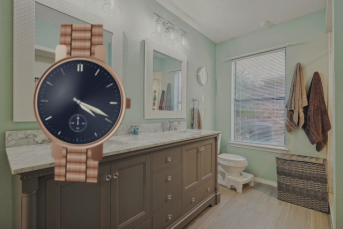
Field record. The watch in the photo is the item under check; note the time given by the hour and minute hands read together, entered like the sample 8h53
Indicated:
4h19
